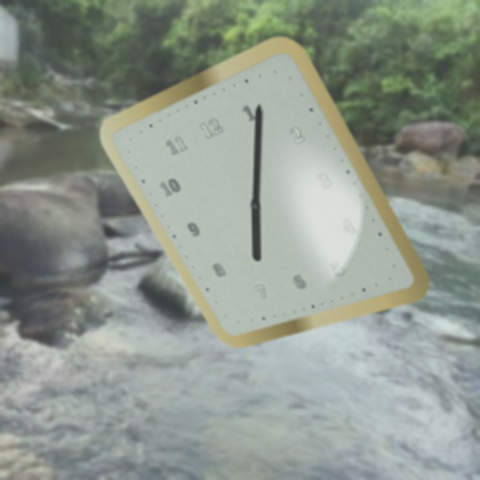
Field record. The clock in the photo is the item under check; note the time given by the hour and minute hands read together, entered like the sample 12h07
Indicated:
7h06
